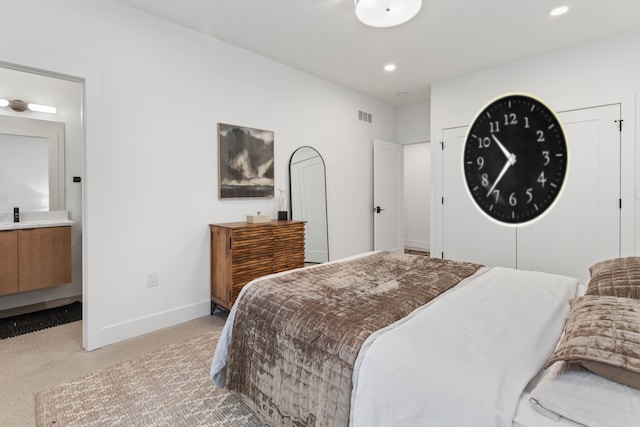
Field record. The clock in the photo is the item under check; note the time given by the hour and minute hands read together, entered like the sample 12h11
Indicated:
10h37
